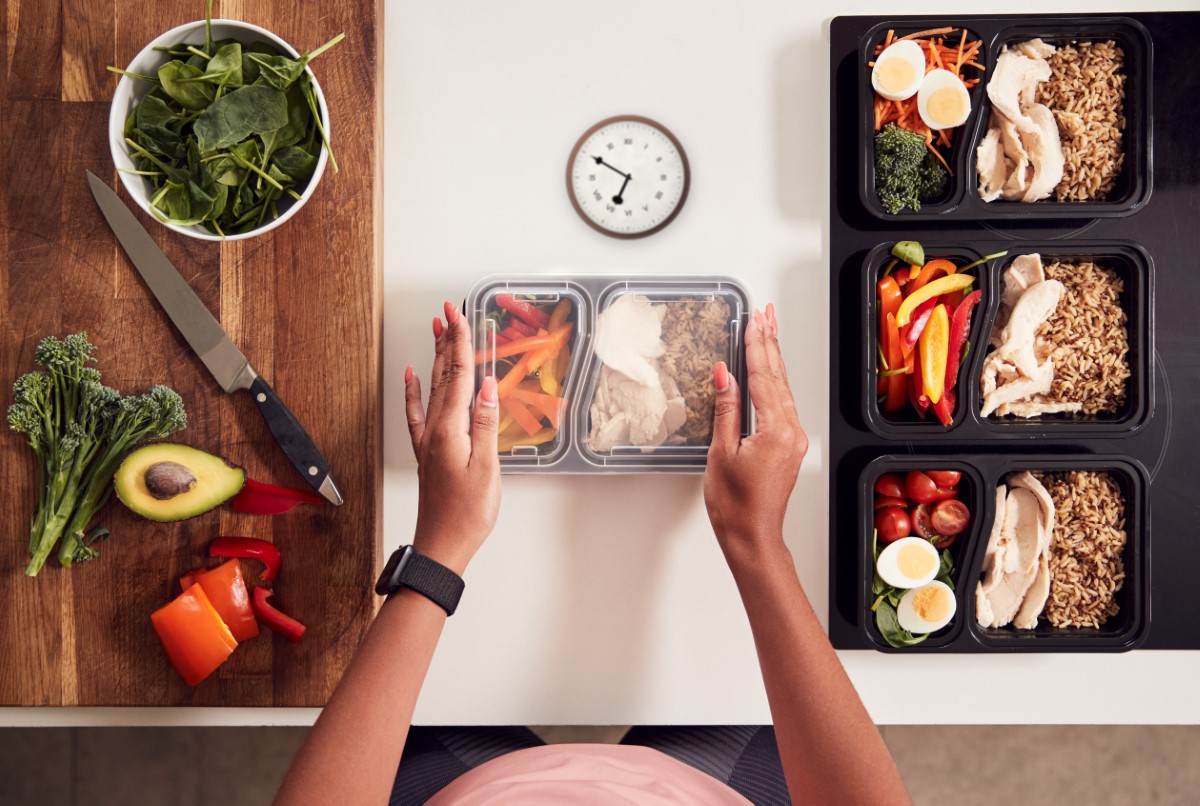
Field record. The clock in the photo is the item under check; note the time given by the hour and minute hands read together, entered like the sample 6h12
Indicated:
6h50
